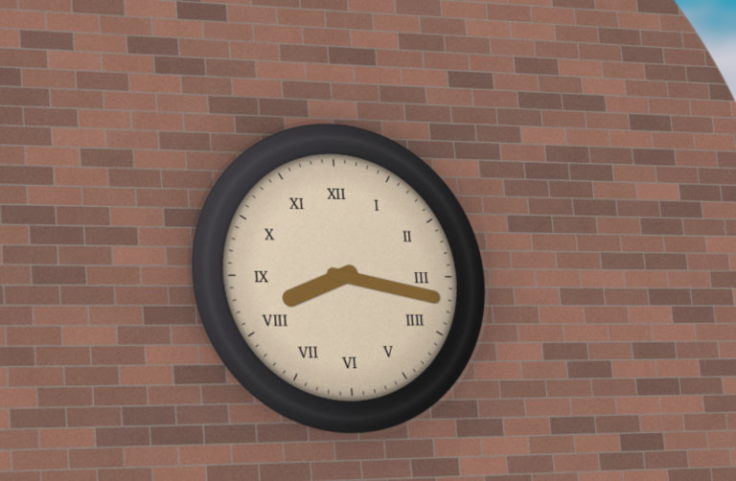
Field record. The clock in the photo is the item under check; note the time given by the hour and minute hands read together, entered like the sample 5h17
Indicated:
8h17
